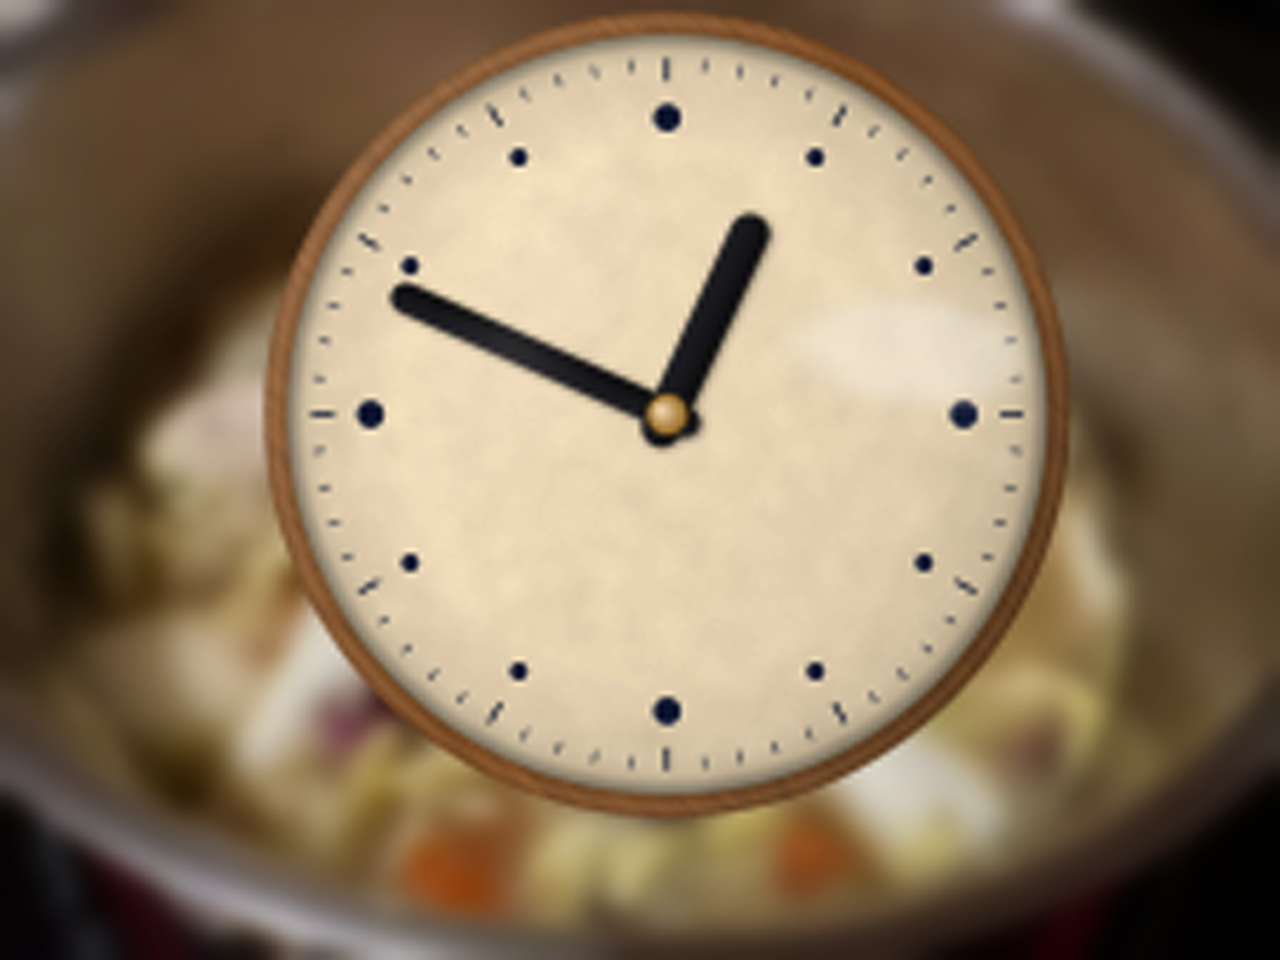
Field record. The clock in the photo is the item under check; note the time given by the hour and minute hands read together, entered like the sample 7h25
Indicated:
12h49
